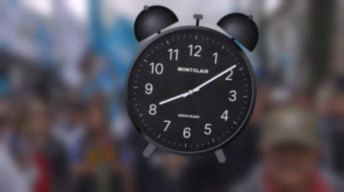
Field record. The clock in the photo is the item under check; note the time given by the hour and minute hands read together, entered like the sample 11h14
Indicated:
8h09
